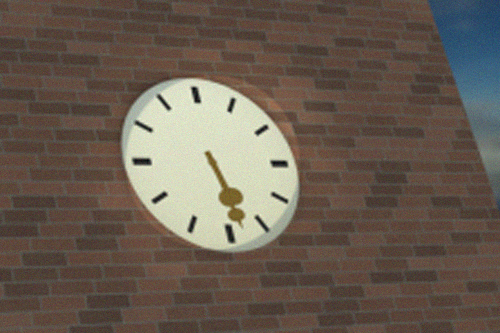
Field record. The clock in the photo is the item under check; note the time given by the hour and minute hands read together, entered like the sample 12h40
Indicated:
5h28
